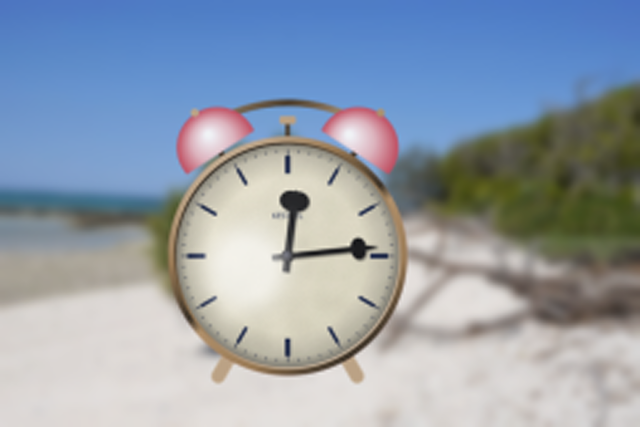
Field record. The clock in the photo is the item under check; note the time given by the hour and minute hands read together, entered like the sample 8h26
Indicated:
12h14
